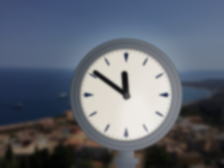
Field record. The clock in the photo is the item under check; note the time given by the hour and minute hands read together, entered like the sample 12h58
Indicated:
11h51
